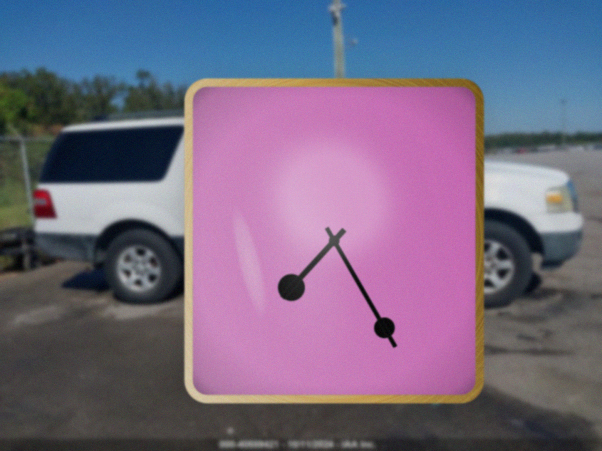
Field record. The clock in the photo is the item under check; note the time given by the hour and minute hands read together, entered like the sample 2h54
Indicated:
7h25
